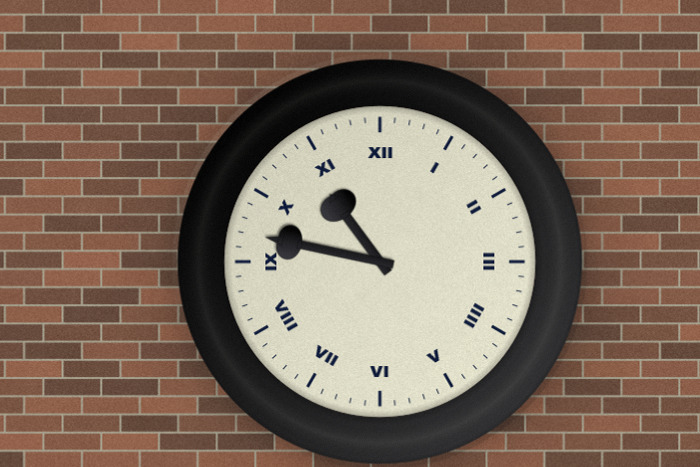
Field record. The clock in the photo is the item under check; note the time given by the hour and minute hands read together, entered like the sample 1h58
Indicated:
10h47
